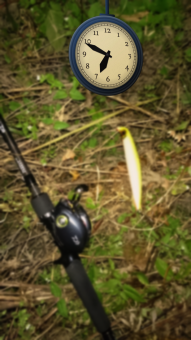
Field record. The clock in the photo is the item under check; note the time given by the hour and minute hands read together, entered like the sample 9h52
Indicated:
6h49
